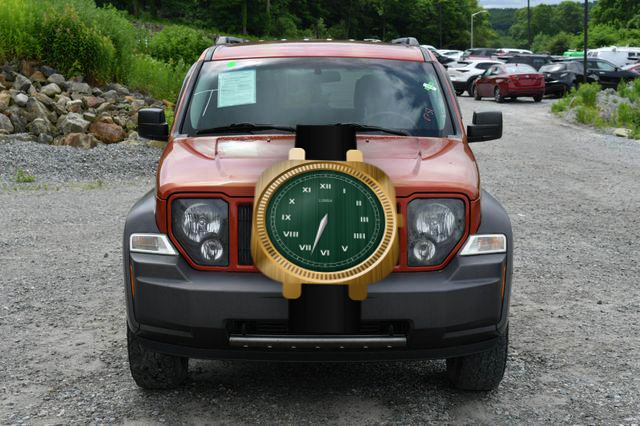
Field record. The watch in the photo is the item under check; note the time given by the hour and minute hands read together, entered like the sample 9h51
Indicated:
6h33
